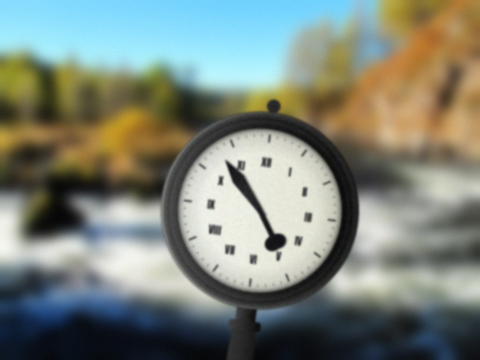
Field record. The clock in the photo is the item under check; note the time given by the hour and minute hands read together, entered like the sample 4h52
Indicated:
4h53
